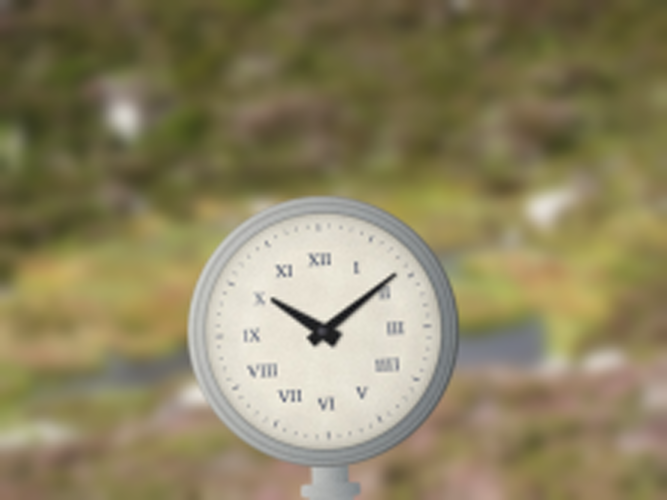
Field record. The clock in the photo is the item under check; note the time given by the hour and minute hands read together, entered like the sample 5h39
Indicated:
10h09
